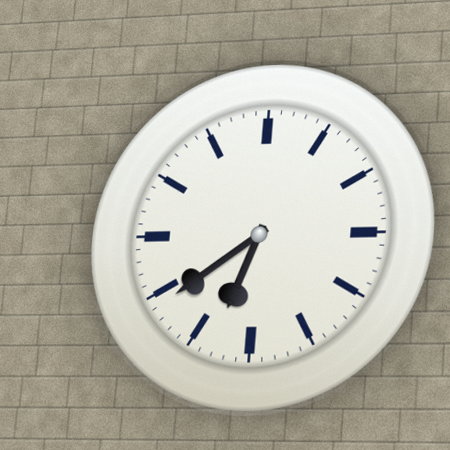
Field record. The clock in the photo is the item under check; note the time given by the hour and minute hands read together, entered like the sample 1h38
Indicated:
6h39
